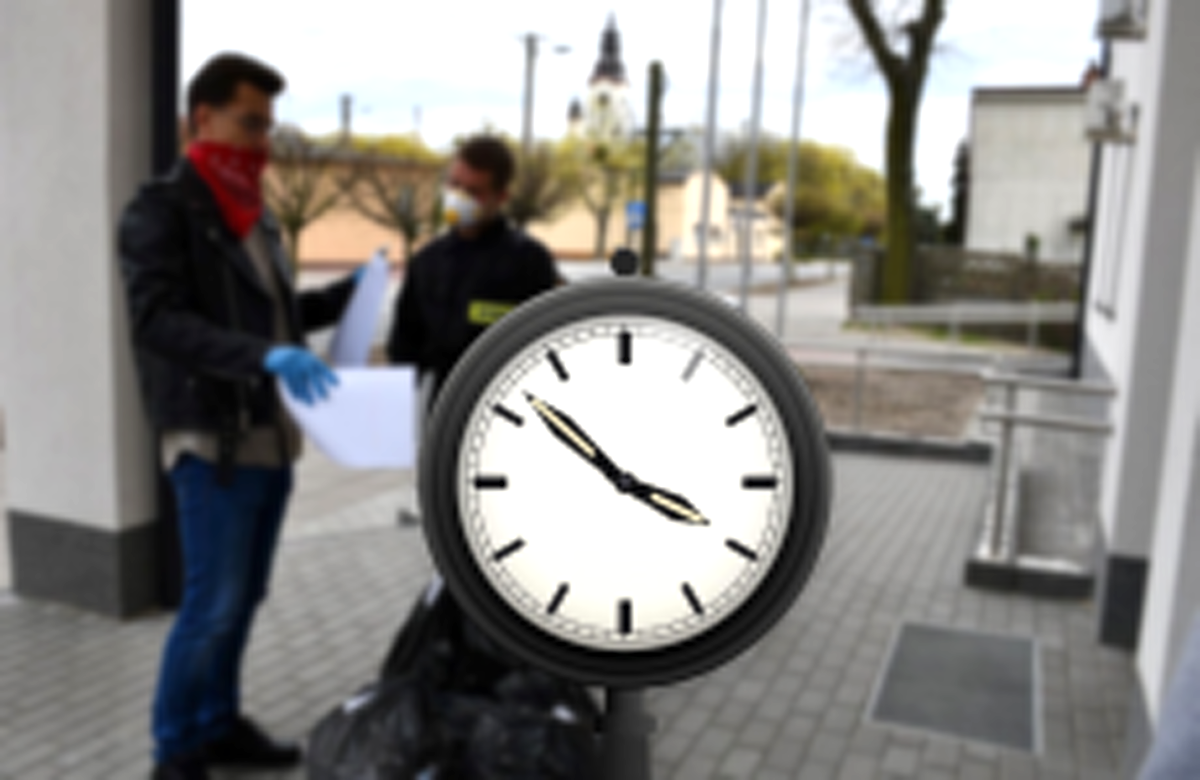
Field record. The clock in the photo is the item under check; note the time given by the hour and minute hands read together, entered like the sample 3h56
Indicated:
3h52
